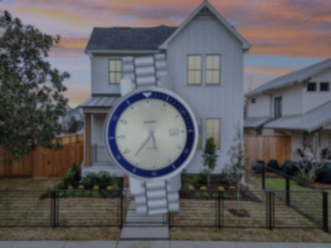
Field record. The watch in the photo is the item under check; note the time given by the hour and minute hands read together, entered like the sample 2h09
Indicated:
5h37
